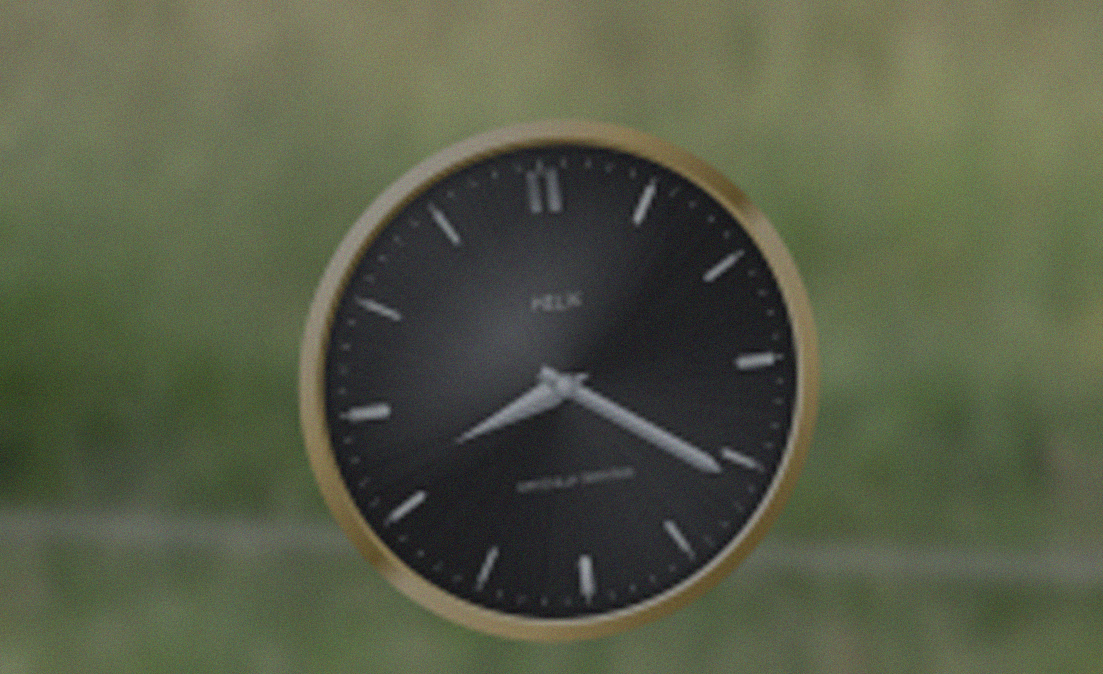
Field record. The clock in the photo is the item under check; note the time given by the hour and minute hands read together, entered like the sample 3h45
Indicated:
8h21
